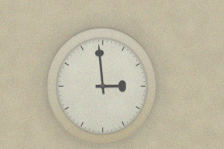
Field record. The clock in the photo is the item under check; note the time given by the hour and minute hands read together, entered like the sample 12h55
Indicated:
2h59
